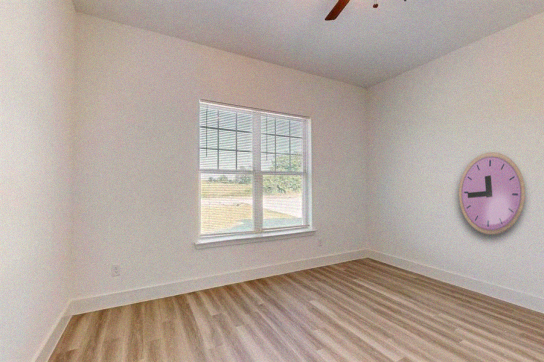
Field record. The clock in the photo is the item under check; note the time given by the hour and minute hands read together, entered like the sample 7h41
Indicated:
11h44
